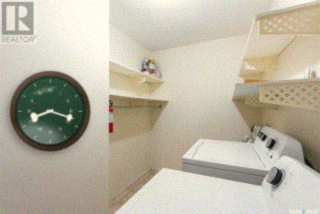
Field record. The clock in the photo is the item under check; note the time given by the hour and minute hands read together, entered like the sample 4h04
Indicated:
8h18
